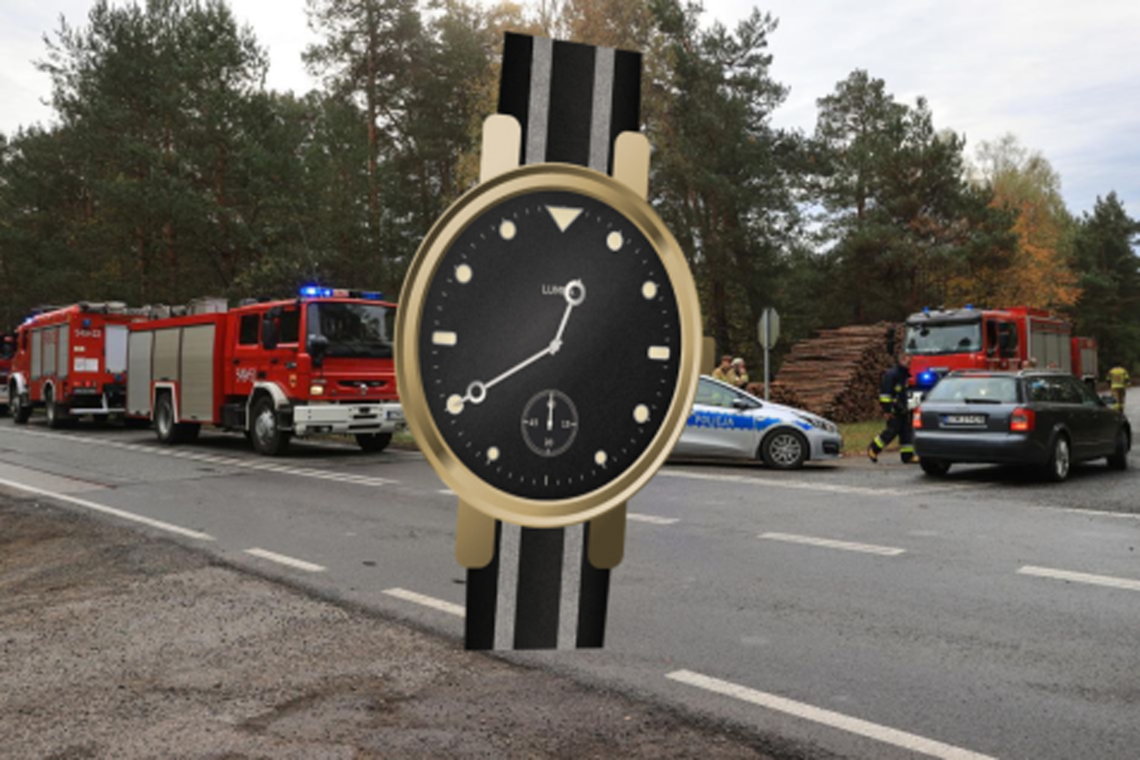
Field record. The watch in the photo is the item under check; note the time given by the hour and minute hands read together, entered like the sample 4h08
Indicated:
12h40
